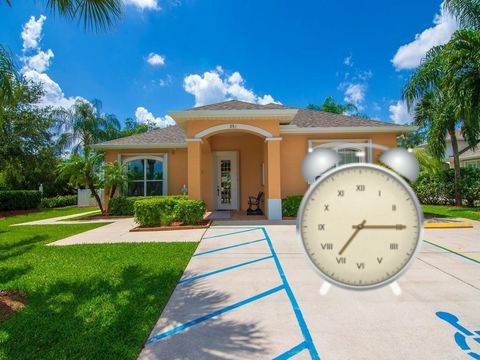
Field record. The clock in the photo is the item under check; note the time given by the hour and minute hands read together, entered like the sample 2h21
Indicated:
7h15
